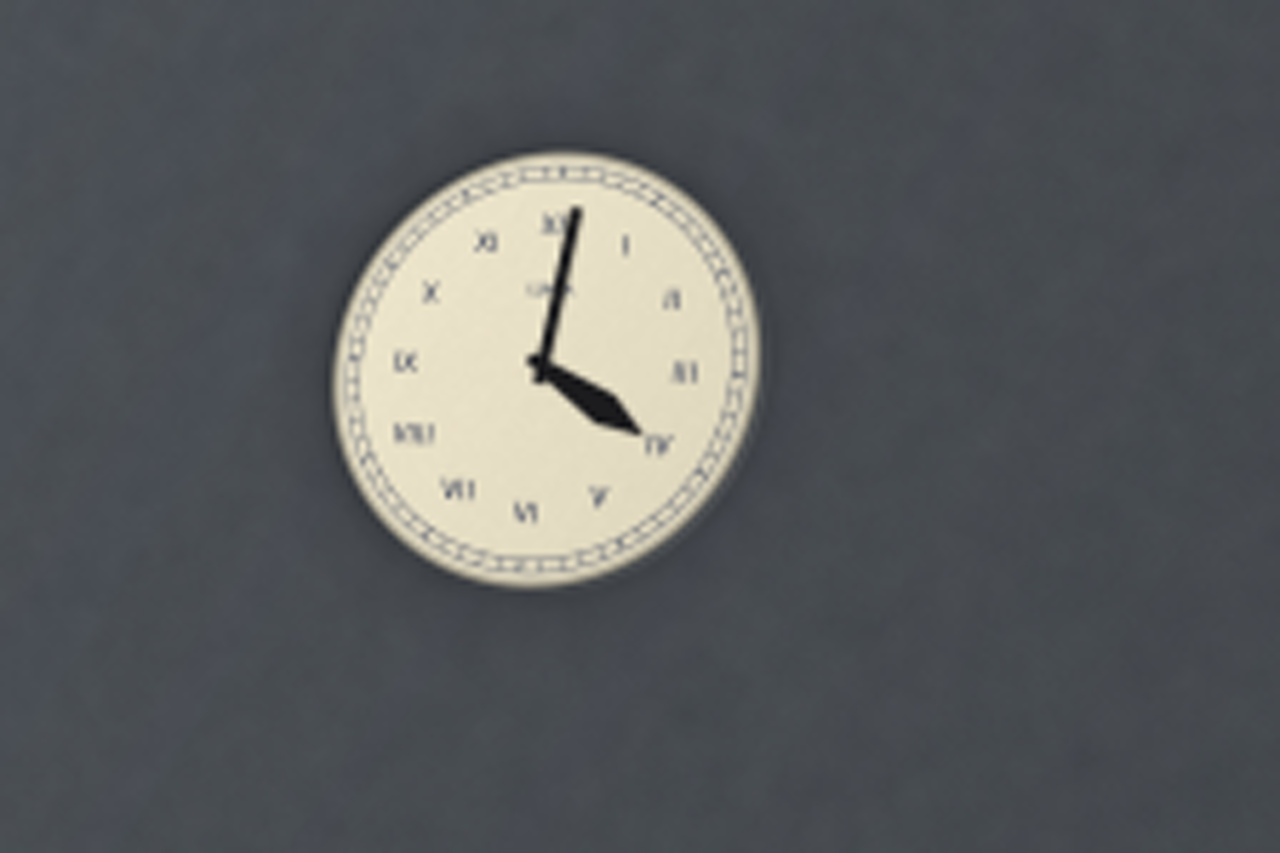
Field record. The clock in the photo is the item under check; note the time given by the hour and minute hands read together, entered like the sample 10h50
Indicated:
4h01
